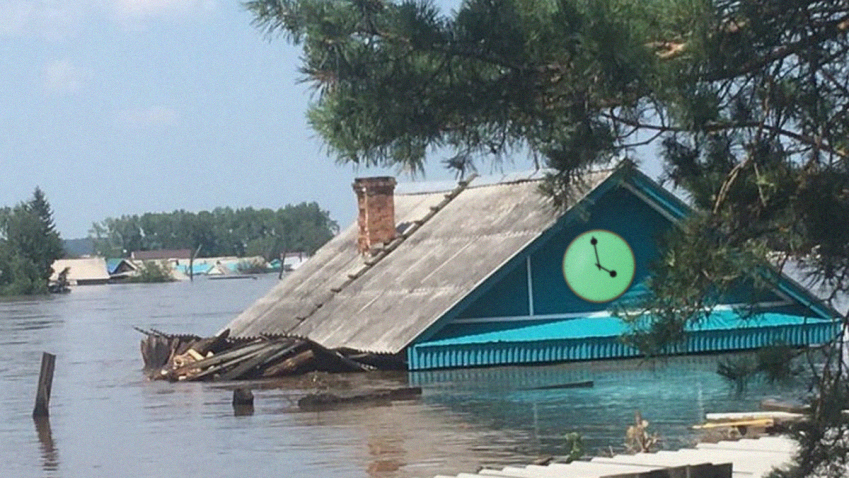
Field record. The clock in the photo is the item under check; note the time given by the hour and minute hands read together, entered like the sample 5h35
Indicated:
3h58
